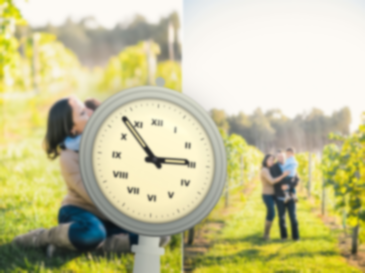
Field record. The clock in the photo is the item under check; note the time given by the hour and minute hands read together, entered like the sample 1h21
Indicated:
2h53
